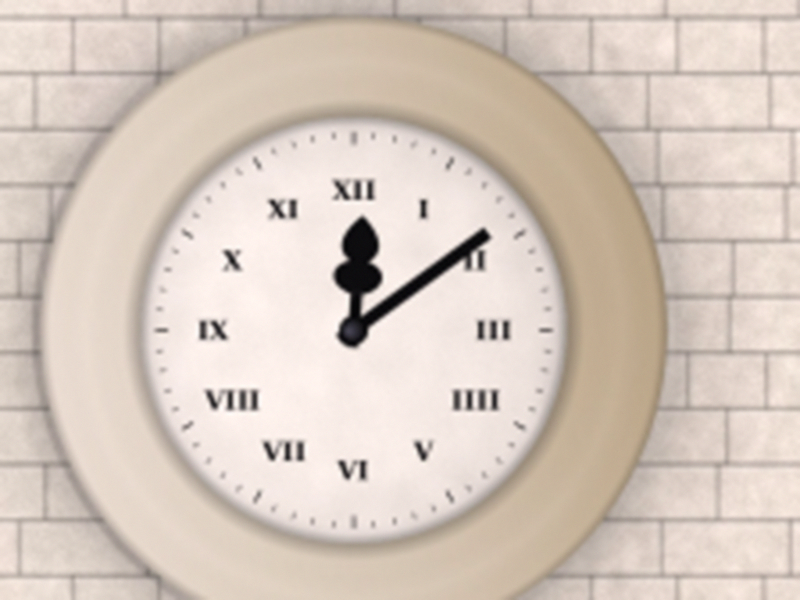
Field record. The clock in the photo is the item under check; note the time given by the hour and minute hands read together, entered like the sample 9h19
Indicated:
12h09
